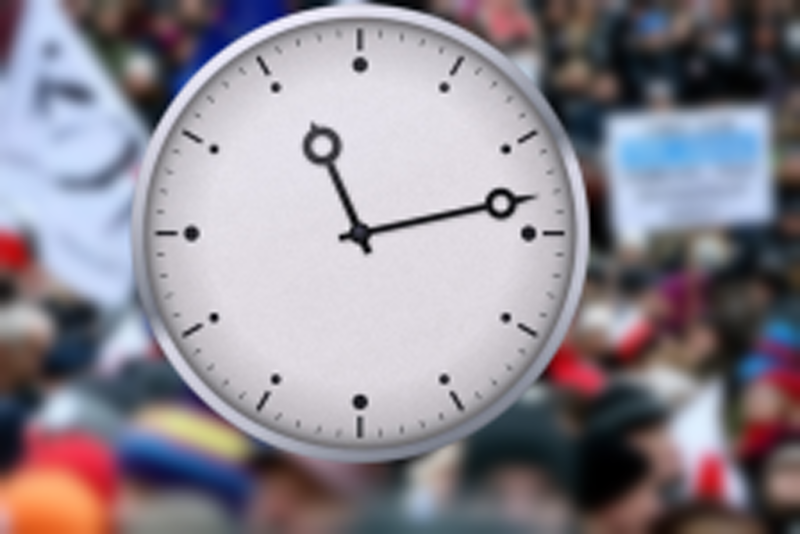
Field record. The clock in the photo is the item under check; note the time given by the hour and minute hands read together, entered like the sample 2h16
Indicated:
11h13
